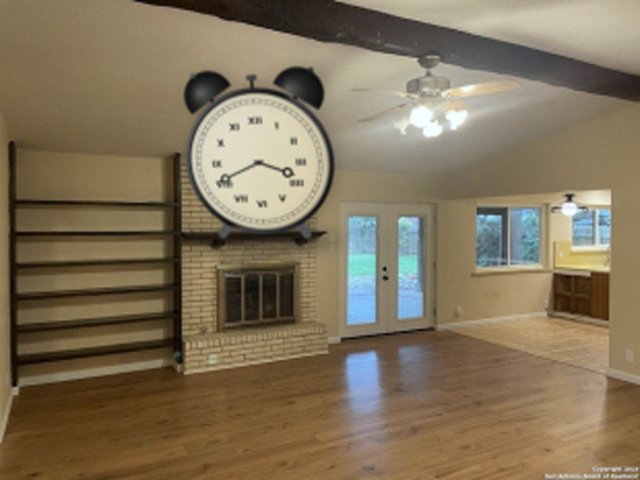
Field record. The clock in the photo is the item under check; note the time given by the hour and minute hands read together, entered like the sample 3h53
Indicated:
3h41
